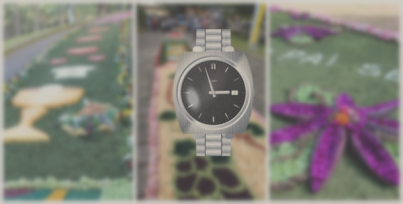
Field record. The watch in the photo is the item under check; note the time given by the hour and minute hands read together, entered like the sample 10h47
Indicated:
2h57
